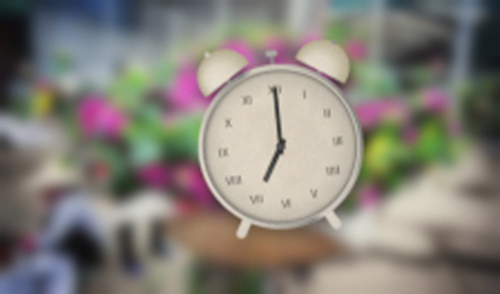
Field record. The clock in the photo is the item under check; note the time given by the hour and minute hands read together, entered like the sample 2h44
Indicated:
7h00
